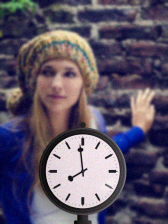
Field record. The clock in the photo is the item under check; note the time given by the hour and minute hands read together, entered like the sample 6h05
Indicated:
7h59
